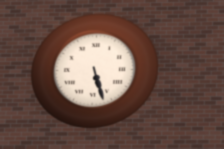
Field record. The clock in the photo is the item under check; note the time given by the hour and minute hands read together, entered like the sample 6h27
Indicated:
5h27
